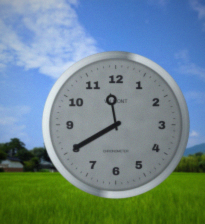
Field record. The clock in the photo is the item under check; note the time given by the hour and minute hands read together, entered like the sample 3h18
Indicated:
11h40
